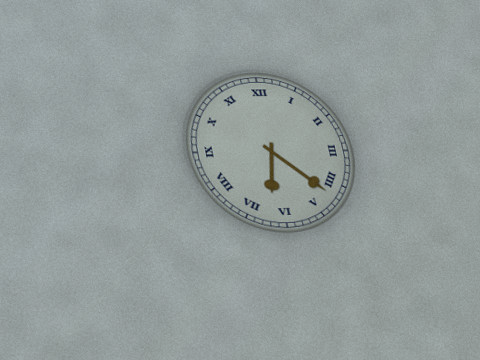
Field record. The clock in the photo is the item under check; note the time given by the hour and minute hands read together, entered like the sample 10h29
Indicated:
6h22
